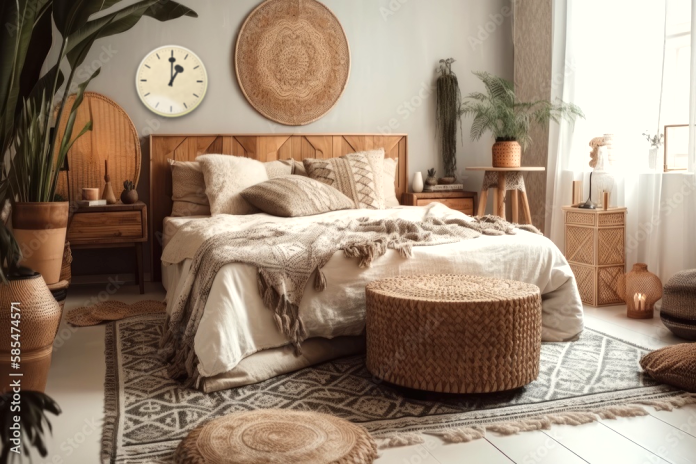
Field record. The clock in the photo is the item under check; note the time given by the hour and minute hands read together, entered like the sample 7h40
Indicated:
1h00
